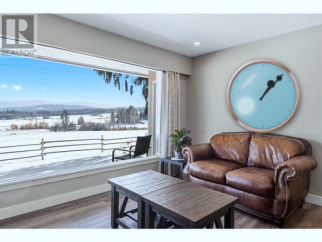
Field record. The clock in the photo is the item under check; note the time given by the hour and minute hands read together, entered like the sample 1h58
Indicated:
1h07
